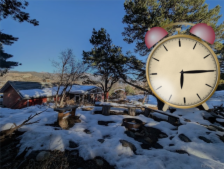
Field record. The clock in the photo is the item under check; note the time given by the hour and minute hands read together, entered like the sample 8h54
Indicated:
6h15
